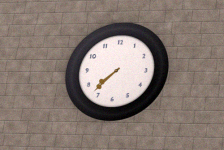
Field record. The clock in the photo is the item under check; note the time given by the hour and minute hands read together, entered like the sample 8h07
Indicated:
7h37
